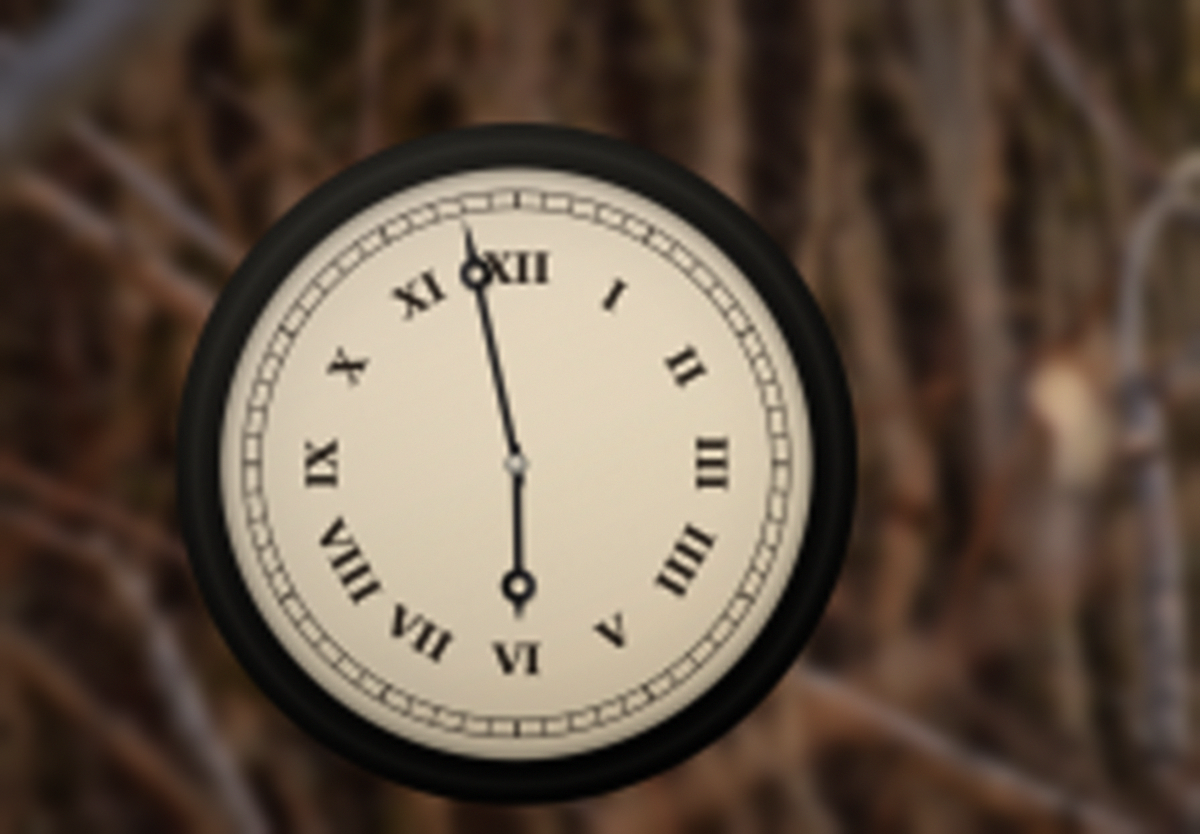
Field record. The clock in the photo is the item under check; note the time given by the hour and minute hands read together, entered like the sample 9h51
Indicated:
5h58
